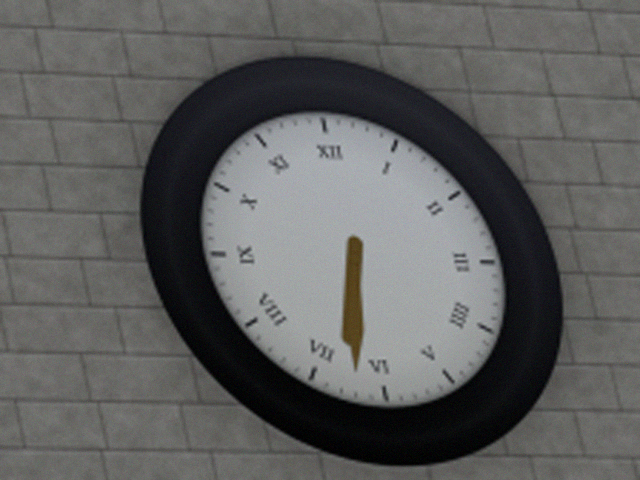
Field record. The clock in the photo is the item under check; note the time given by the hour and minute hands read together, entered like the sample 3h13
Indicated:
6h32
